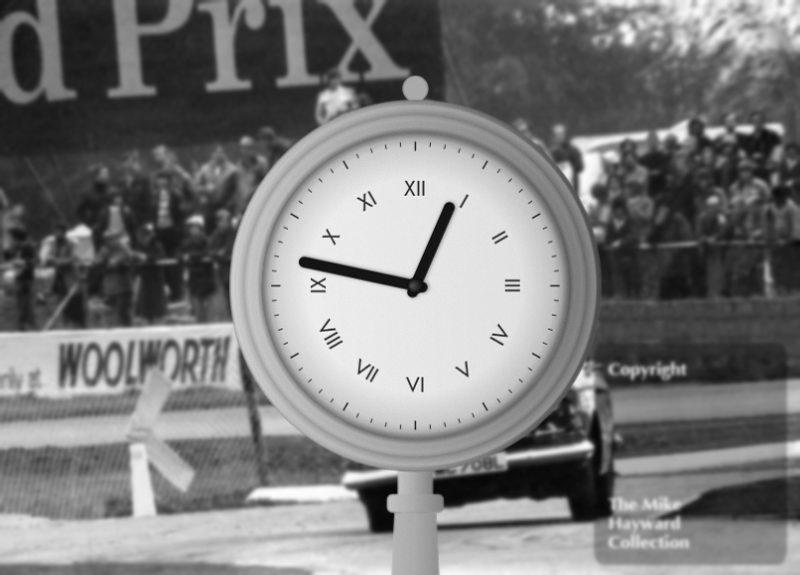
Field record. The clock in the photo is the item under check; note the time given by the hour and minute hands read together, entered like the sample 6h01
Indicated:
12h47
